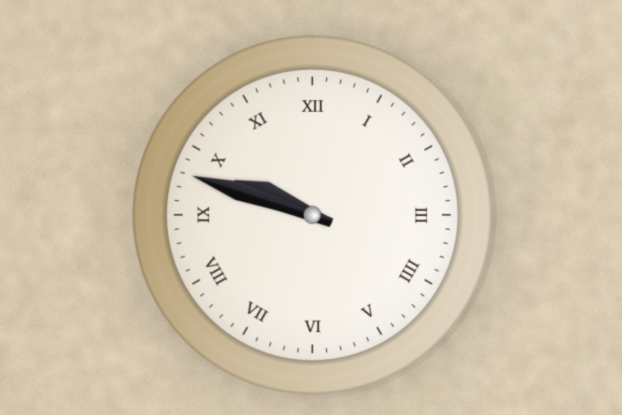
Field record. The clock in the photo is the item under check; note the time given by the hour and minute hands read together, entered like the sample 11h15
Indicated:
9h48
